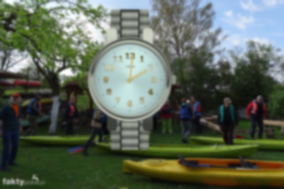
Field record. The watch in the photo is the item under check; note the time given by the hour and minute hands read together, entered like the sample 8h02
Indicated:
2h01
